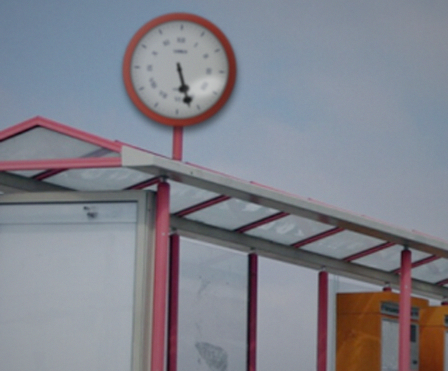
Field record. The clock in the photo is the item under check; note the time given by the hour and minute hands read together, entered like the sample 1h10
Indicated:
5h27
